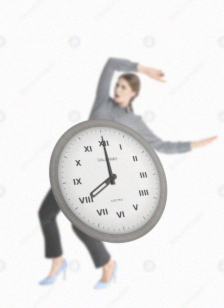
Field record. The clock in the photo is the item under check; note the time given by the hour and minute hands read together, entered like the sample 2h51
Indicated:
8h00
